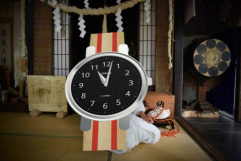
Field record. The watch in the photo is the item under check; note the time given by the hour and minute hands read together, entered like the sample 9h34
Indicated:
11h02
